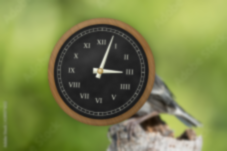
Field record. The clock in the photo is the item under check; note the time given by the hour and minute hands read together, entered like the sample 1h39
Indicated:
3h03
